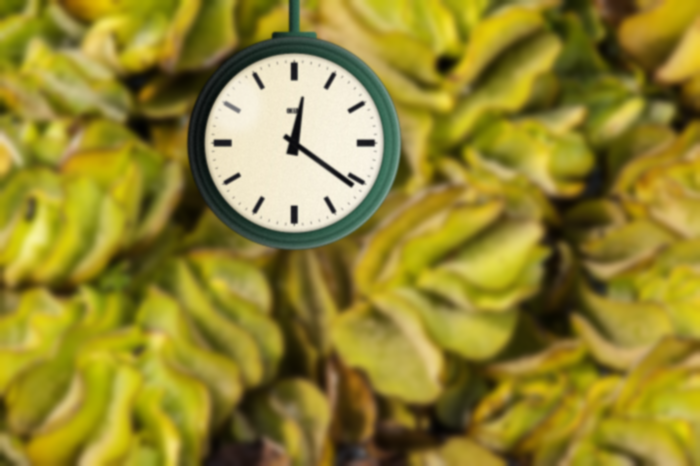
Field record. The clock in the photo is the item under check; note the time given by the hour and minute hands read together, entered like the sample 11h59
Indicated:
12h21
